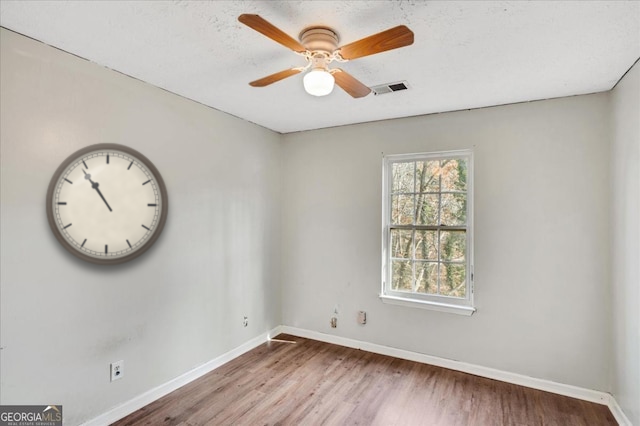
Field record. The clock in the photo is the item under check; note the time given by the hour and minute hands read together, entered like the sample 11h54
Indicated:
10h54
